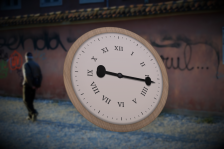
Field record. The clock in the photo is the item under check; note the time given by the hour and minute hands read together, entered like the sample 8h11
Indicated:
9h16
